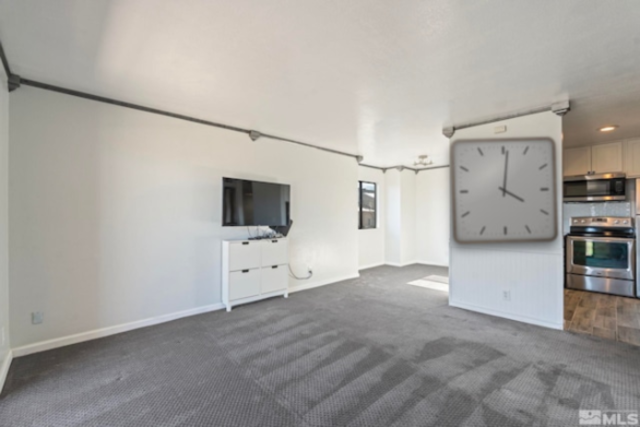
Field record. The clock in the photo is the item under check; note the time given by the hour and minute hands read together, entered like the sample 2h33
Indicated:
4h01
